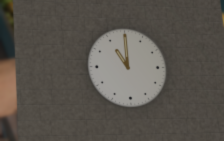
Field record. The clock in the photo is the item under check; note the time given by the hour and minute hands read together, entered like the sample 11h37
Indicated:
11h00
